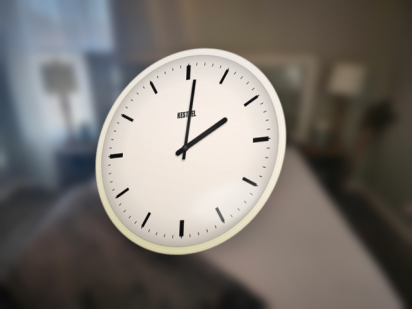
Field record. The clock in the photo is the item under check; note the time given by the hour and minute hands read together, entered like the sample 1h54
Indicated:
2h01
